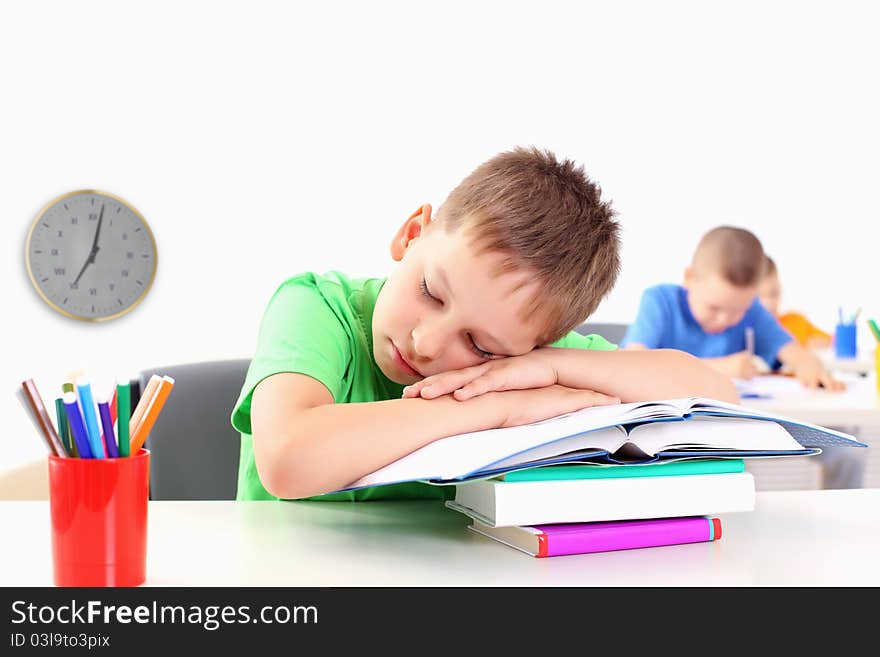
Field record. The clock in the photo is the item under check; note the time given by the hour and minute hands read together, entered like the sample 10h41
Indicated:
7h02
